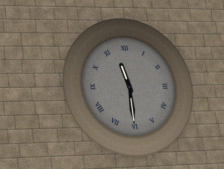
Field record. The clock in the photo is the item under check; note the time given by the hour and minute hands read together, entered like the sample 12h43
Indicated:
11h30
